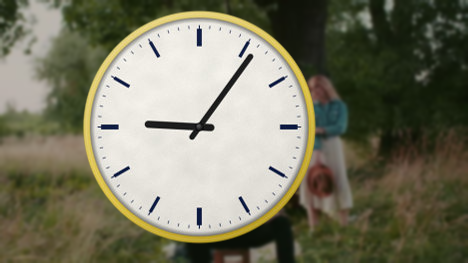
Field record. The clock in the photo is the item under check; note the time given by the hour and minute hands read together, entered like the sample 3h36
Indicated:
9h06
